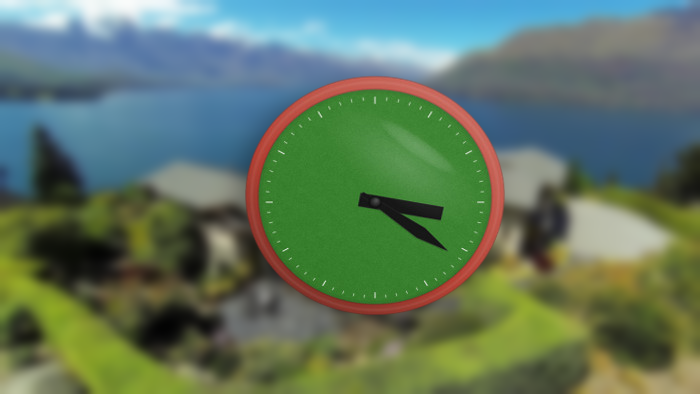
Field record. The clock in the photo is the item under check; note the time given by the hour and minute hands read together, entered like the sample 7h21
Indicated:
3h21
